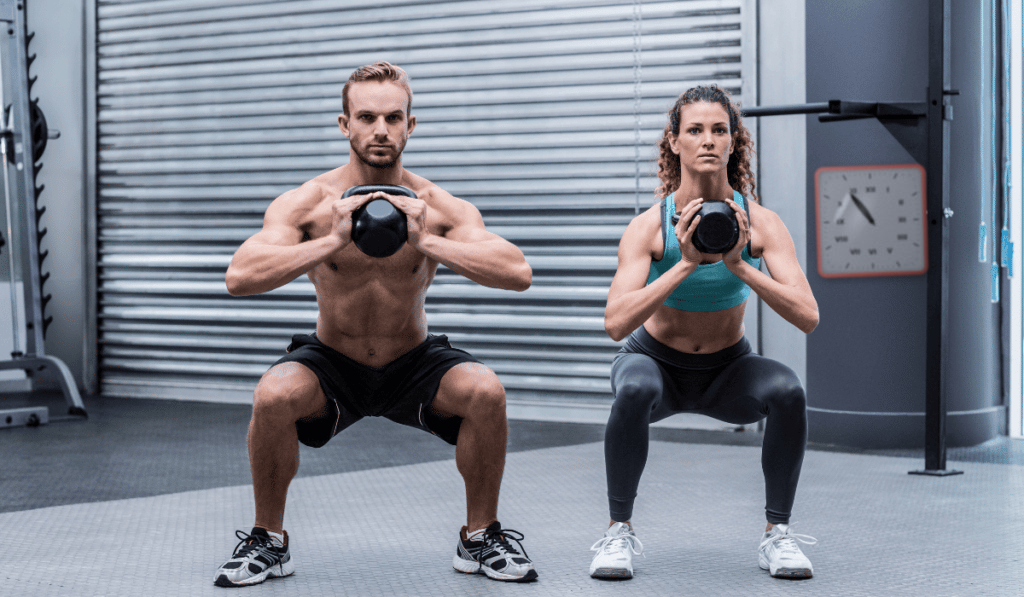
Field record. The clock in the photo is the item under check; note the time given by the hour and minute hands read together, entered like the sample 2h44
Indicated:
10h54
